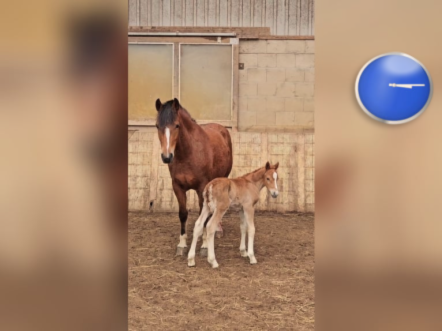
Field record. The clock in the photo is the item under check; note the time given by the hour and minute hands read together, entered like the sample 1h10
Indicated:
3h15
